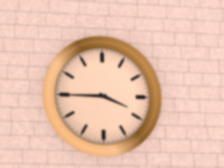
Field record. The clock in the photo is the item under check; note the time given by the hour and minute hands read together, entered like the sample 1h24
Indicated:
3h45
